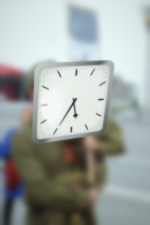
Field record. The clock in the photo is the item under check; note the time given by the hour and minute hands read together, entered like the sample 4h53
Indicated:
5h35
